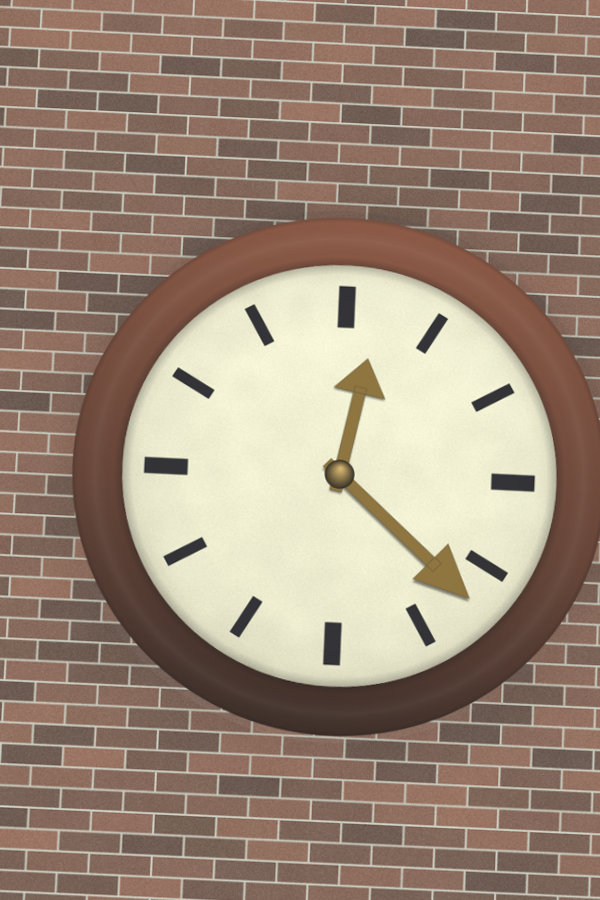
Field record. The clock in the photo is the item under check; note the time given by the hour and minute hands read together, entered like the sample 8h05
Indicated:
12h22
